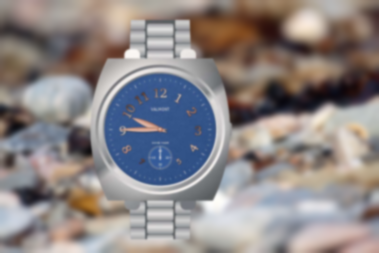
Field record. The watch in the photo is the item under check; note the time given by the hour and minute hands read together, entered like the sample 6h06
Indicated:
9h45
